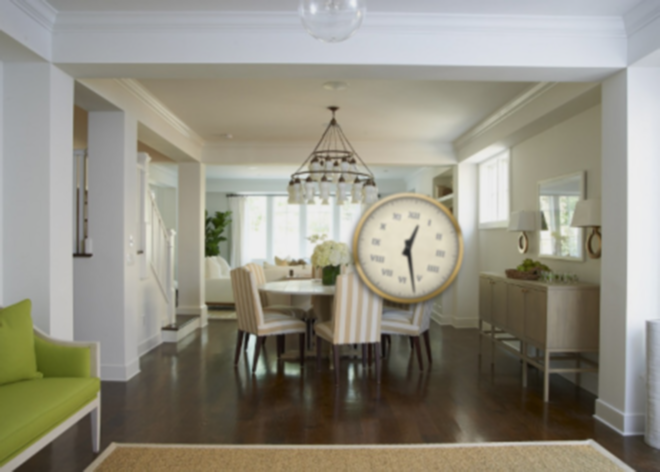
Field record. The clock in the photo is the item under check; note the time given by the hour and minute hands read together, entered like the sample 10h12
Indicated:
12h27
